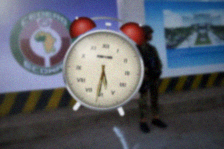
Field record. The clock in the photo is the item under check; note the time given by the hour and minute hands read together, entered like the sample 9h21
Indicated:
5h31
